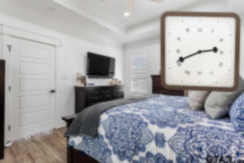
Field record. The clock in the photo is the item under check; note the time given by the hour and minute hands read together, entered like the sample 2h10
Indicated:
2h41
